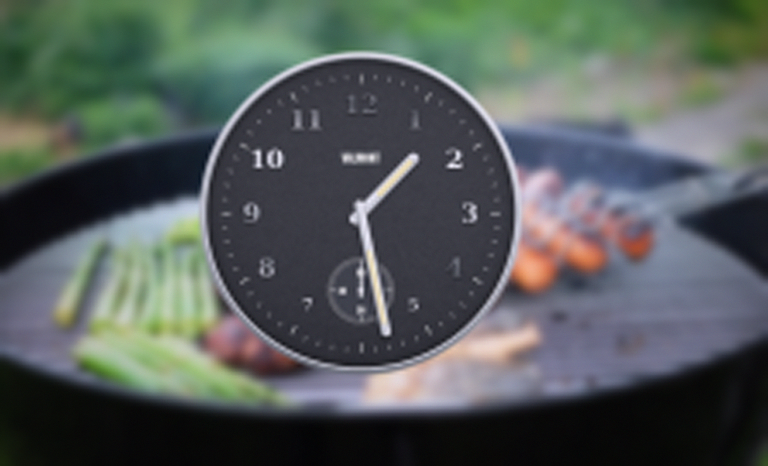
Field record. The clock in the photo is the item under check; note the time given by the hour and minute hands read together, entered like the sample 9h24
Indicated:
1h28
